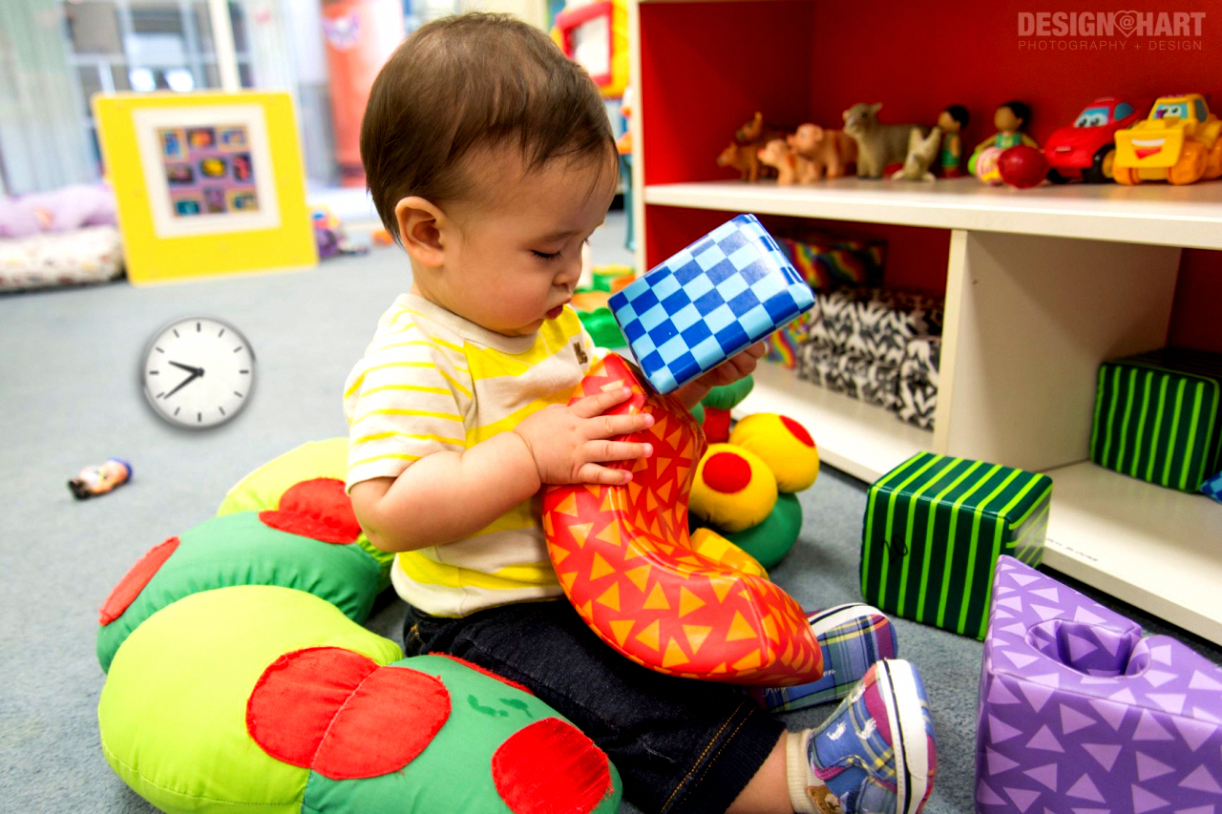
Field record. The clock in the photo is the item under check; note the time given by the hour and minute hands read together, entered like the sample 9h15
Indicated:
9h39
